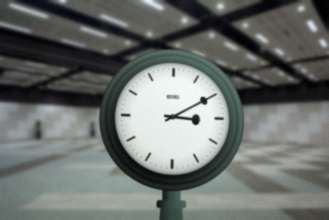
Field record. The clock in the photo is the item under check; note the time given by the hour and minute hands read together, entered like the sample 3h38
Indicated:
3h10
